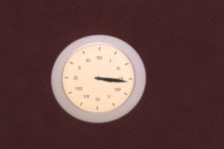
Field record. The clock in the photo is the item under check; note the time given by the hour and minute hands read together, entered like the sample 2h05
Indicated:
3h16
